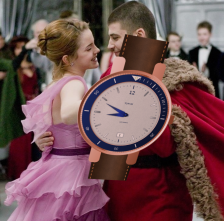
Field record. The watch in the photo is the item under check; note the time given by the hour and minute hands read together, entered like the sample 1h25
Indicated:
8h49
